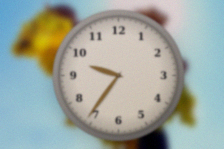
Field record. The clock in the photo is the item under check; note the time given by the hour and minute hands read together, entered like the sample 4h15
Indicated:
9h36
